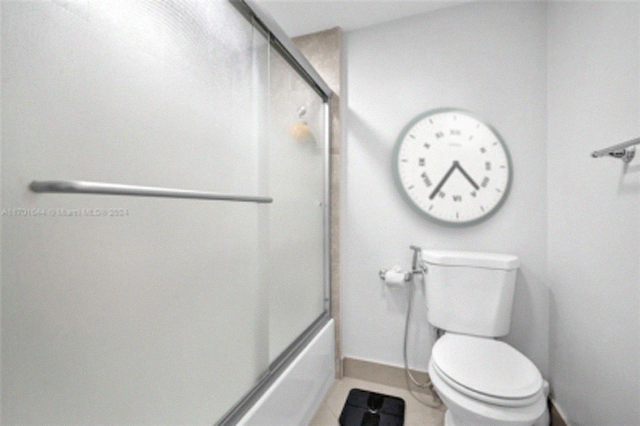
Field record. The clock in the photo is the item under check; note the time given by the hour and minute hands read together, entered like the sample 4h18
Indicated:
4h36
